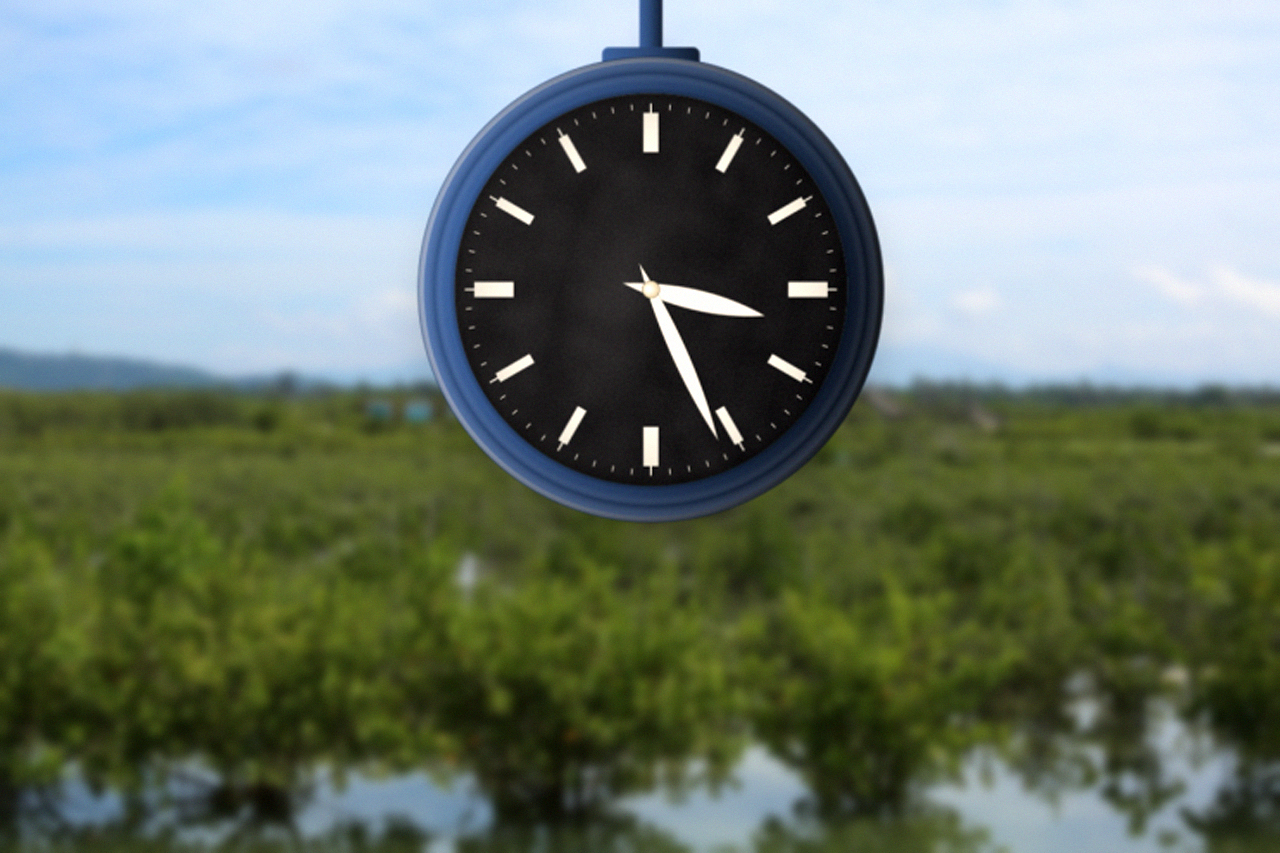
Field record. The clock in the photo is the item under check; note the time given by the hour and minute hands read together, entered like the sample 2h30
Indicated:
3h26
